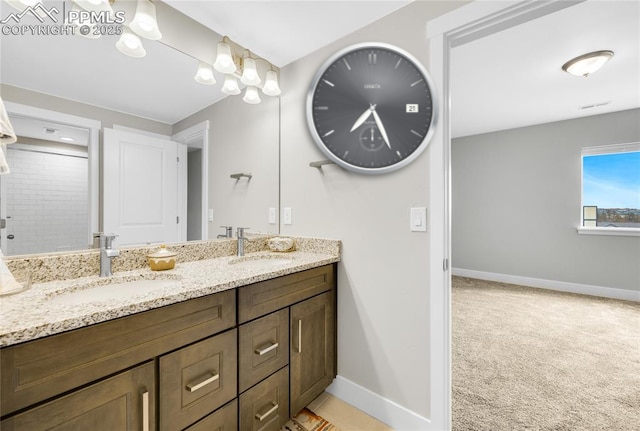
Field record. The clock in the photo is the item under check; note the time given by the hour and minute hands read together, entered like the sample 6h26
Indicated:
7h26
